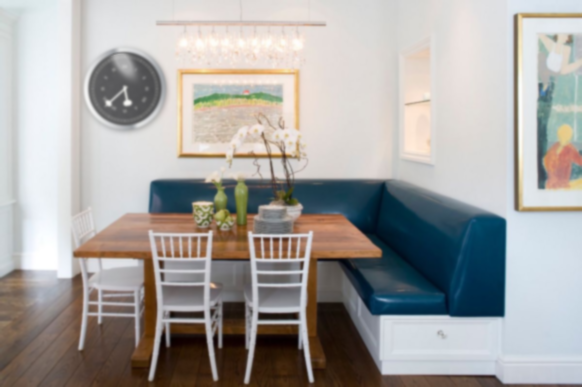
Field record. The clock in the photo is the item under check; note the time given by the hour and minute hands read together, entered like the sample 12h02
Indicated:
5h38
